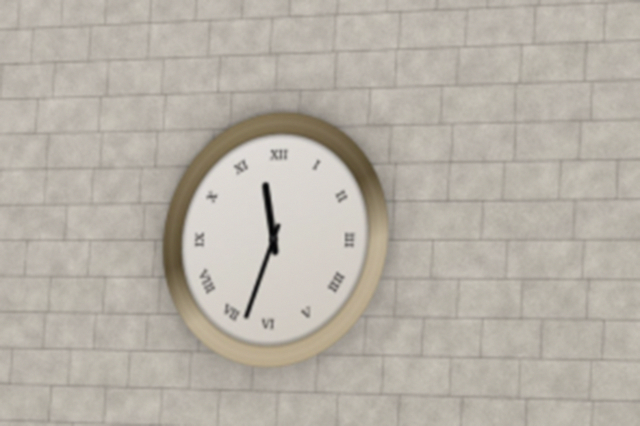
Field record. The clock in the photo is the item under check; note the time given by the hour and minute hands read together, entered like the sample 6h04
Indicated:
11h33
